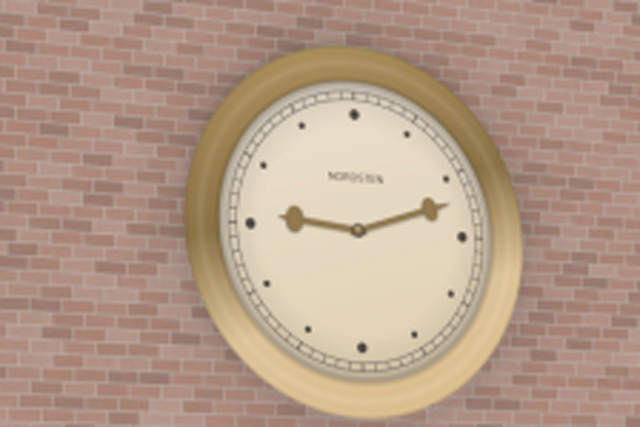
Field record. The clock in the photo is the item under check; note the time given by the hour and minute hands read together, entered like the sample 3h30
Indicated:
9h12
